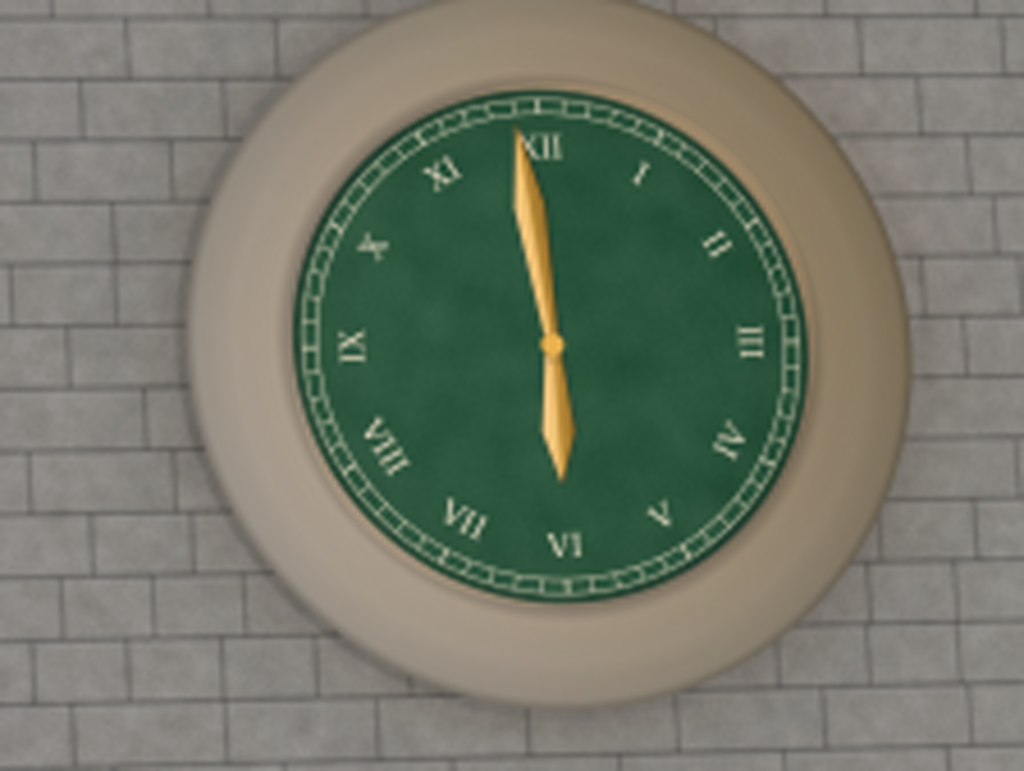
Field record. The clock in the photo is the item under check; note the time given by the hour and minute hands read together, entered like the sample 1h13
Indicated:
5h59
